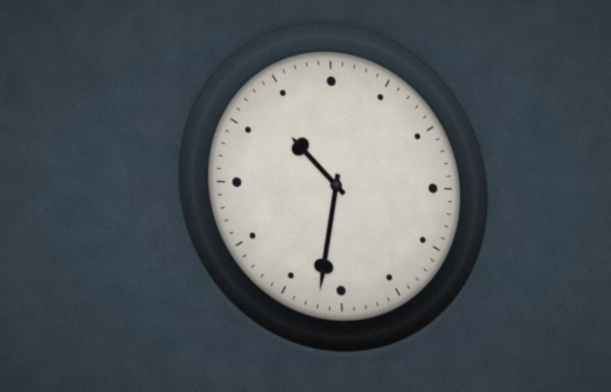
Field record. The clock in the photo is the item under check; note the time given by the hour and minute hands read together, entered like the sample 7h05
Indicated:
10h32
